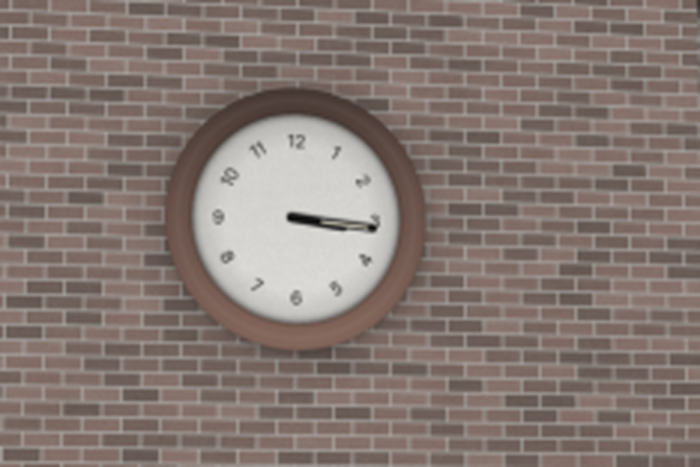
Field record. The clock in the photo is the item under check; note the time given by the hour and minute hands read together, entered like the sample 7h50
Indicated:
3h16
